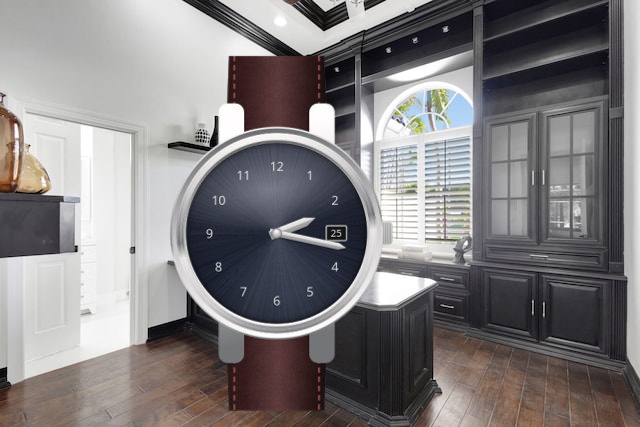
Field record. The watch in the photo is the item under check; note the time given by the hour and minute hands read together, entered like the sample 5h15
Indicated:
2h17
